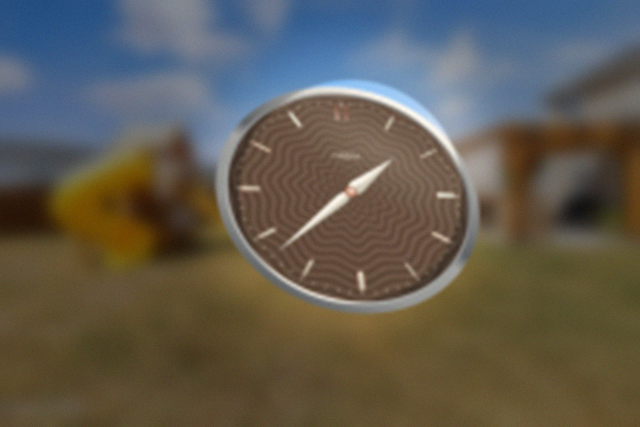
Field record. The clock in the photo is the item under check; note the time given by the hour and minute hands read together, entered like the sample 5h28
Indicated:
1h38
